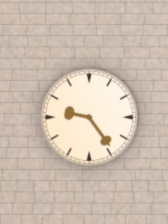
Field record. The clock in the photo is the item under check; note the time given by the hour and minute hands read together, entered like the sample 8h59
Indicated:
9h24
